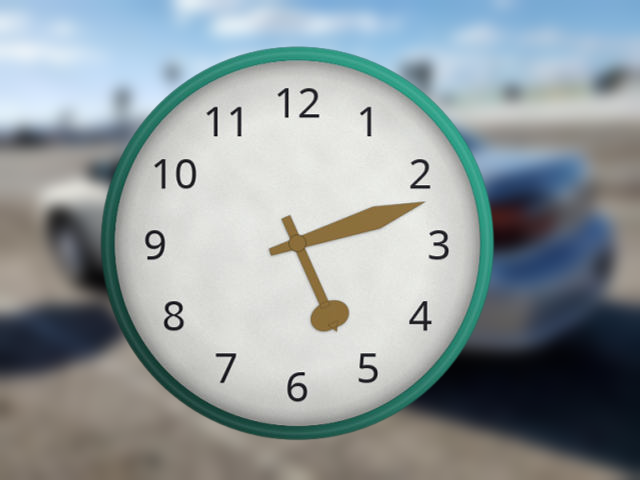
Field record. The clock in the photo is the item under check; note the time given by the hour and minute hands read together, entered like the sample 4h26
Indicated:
5h12
